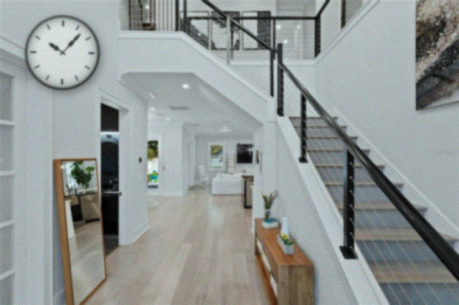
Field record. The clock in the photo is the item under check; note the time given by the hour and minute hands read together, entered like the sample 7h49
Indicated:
10h07
